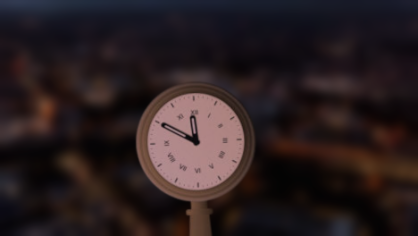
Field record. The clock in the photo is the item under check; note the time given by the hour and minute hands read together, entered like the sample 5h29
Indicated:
11h50
